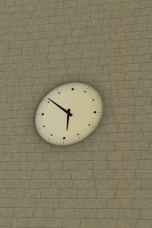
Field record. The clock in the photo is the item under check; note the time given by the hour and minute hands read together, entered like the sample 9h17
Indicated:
5h51
